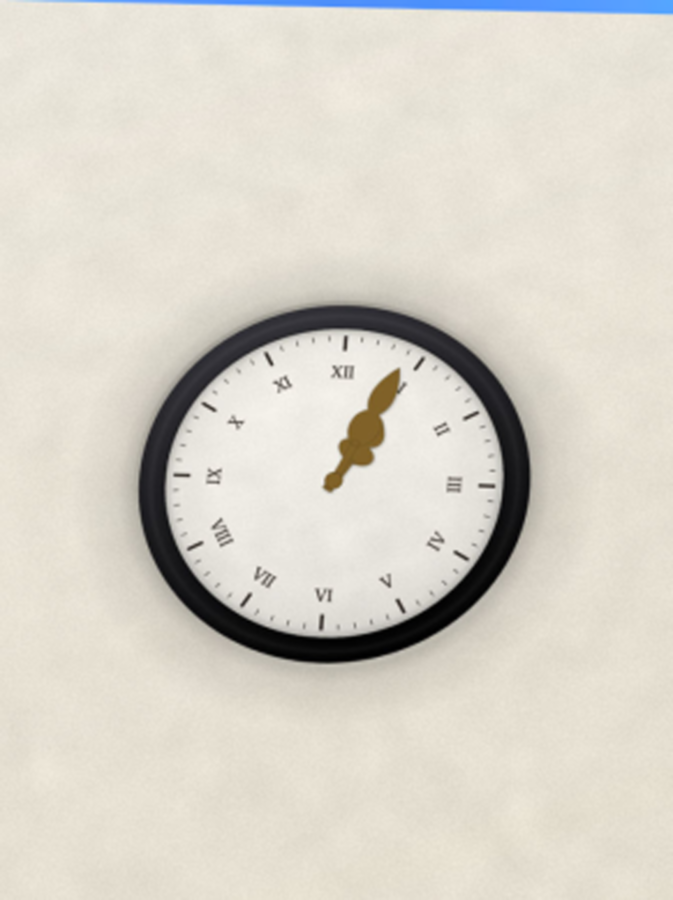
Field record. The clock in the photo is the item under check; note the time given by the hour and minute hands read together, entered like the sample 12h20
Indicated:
1h04
